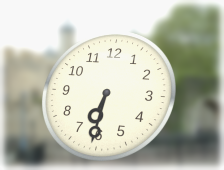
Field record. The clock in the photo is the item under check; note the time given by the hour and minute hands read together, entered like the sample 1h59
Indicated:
6h31
